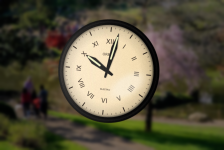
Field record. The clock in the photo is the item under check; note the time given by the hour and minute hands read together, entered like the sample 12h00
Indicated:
10h02
